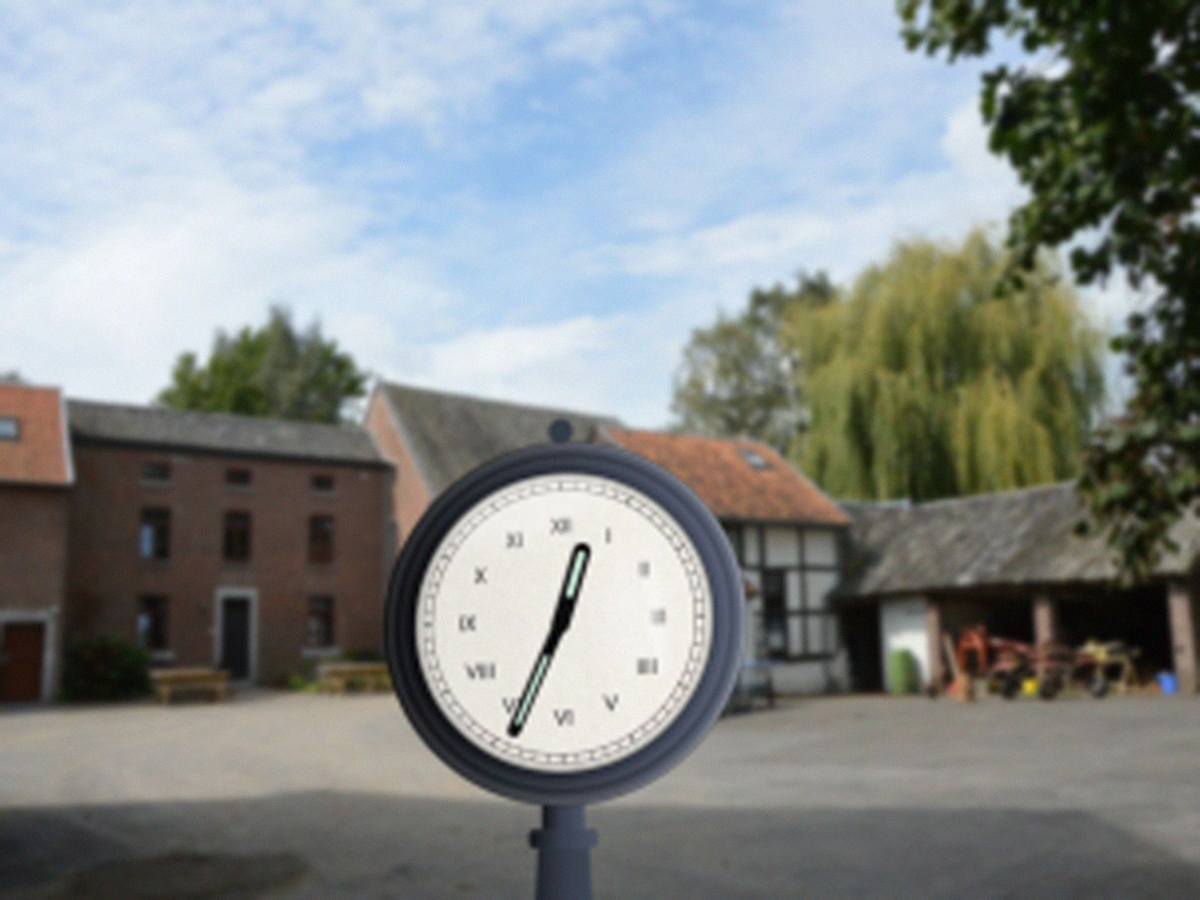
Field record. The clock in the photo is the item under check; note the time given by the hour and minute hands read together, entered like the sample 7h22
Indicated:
12h34
